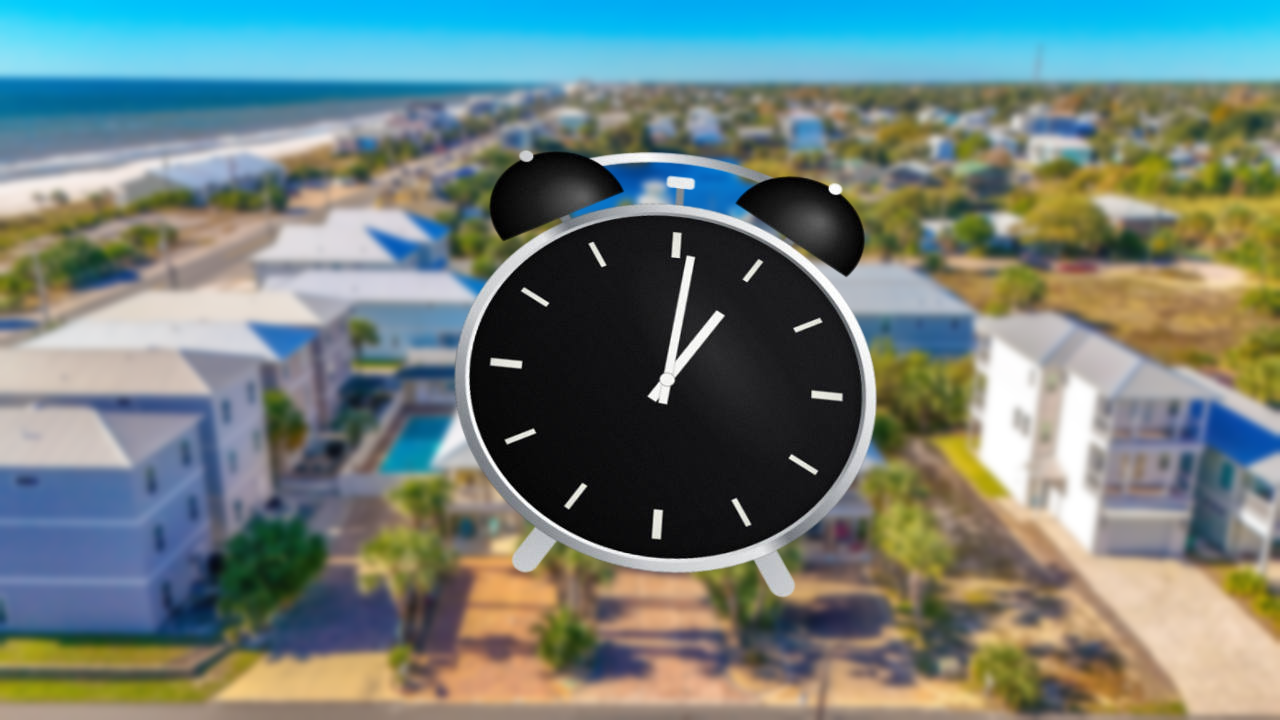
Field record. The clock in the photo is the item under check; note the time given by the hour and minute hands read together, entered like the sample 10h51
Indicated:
1h01
